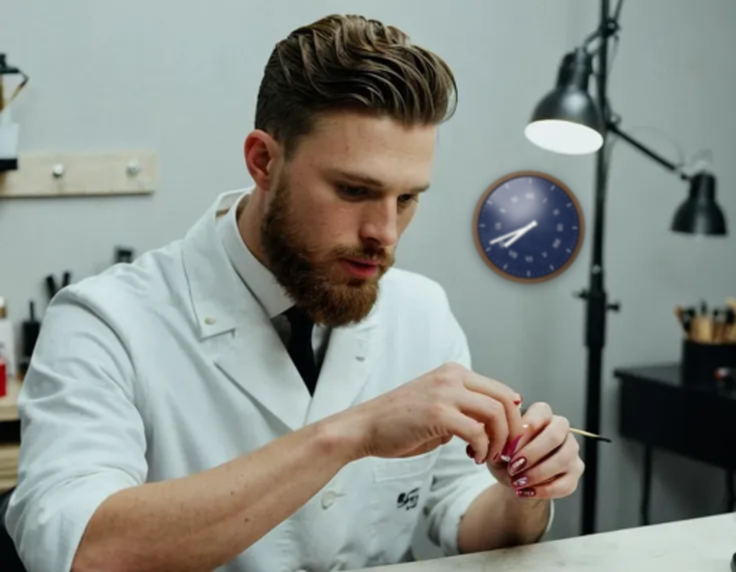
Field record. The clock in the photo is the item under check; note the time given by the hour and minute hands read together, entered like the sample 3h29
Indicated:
7h41
